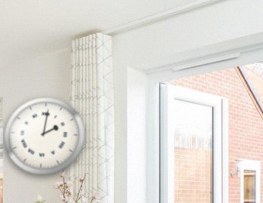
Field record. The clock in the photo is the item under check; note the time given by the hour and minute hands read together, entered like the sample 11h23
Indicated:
2h01
